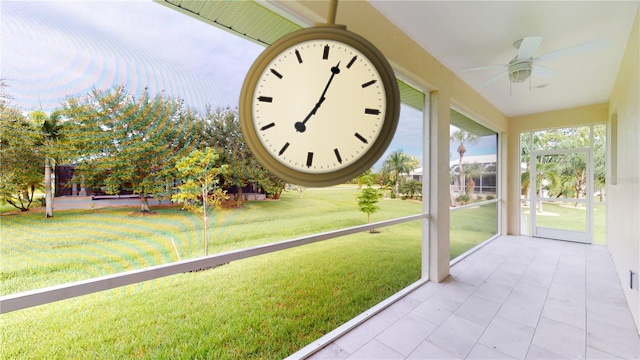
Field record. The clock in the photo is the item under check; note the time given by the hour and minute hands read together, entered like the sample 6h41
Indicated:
7h03
